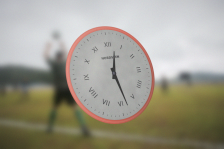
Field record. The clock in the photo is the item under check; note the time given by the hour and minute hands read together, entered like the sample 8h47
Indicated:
12h28
